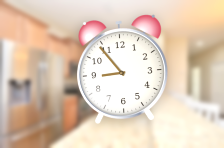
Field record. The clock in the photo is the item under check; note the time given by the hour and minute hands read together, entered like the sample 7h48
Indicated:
8h54
